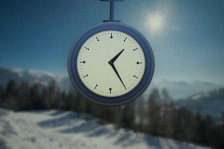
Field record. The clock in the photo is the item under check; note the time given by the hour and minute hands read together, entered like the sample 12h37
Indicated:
1h25
